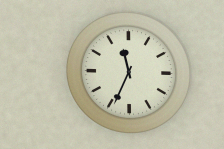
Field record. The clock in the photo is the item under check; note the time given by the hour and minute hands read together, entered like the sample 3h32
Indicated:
11h34
